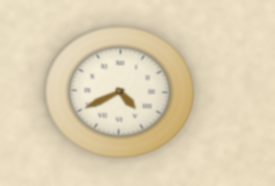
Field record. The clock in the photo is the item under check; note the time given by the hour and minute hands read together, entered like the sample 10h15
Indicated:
4h40
